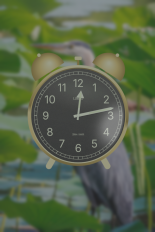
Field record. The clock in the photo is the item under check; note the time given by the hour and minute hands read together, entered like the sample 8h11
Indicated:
12h13
